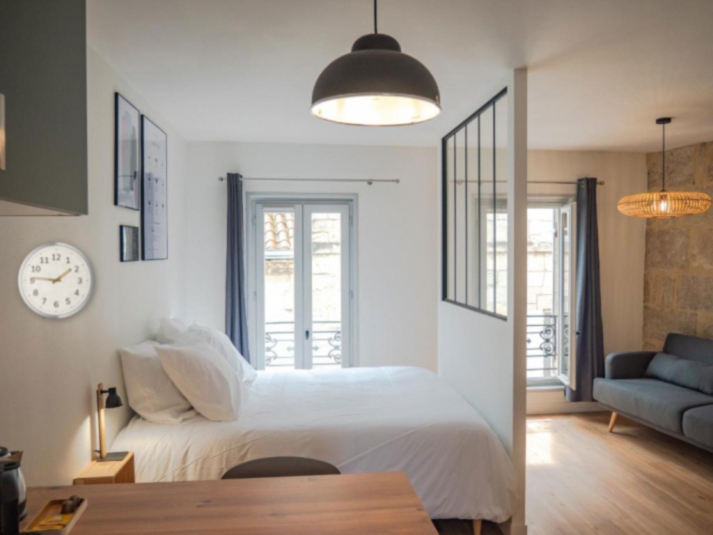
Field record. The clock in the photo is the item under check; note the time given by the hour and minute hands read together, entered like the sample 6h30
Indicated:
1h46
